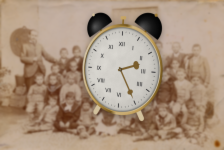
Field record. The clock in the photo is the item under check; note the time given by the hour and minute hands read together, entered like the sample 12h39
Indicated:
2h25
